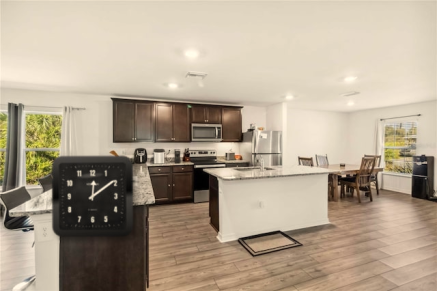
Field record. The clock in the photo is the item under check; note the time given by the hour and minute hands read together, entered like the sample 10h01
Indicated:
12h09
